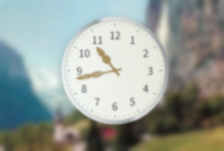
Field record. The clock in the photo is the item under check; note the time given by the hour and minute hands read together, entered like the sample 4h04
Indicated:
10h43
